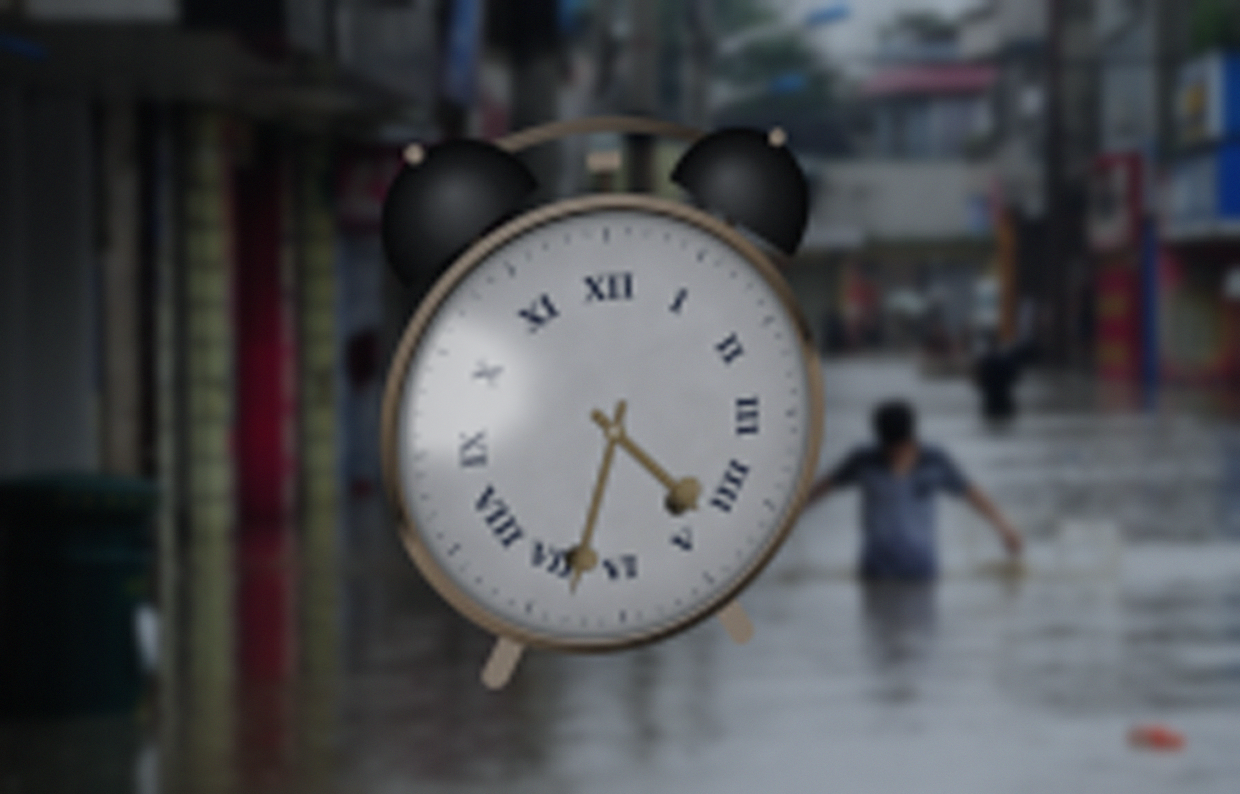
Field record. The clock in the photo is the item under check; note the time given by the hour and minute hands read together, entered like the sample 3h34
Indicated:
4h33
